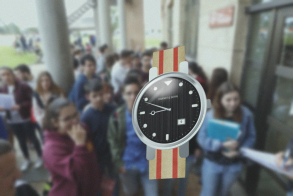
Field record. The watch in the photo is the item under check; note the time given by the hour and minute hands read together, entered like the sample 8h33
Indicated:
8h49
